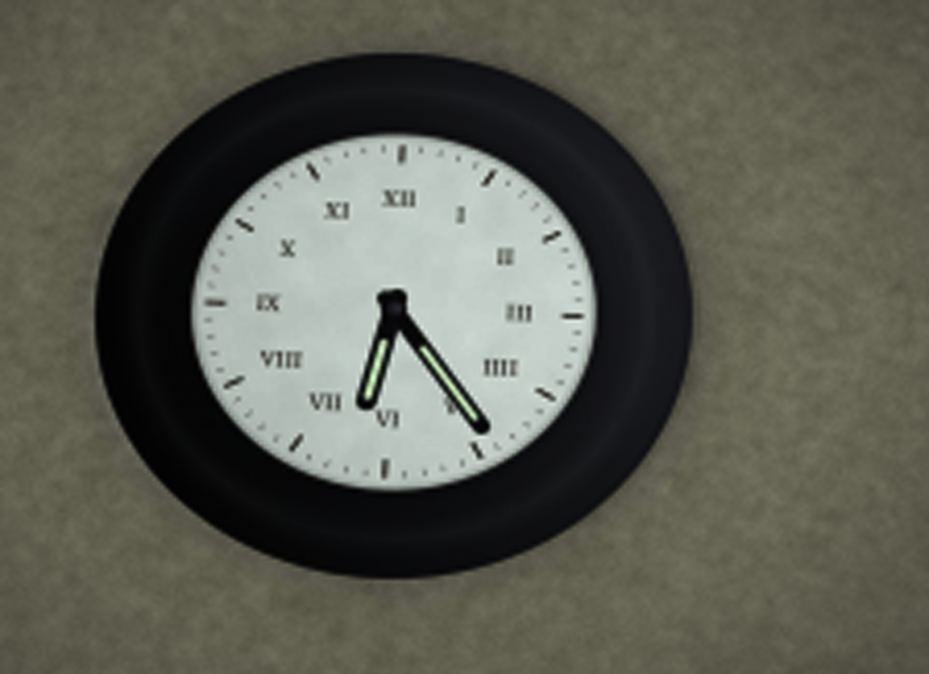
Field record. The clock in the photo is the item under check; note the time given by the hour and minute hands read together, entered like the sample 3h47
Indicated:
6h24
